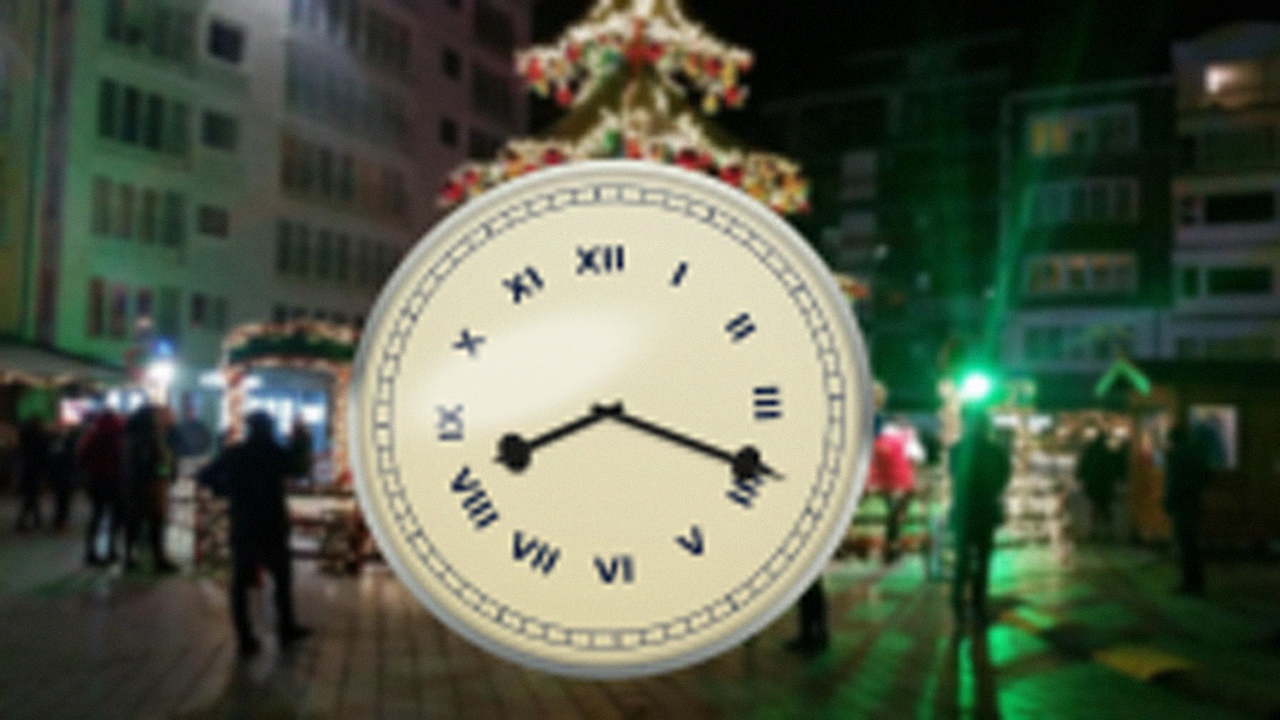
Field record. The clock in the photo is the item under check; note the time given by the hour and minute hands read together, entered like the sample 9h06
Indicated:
8h19
